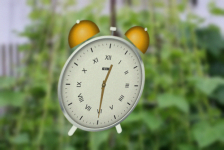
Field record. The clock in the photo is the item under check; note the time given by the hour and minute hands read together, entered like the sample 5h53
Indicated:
12h30
